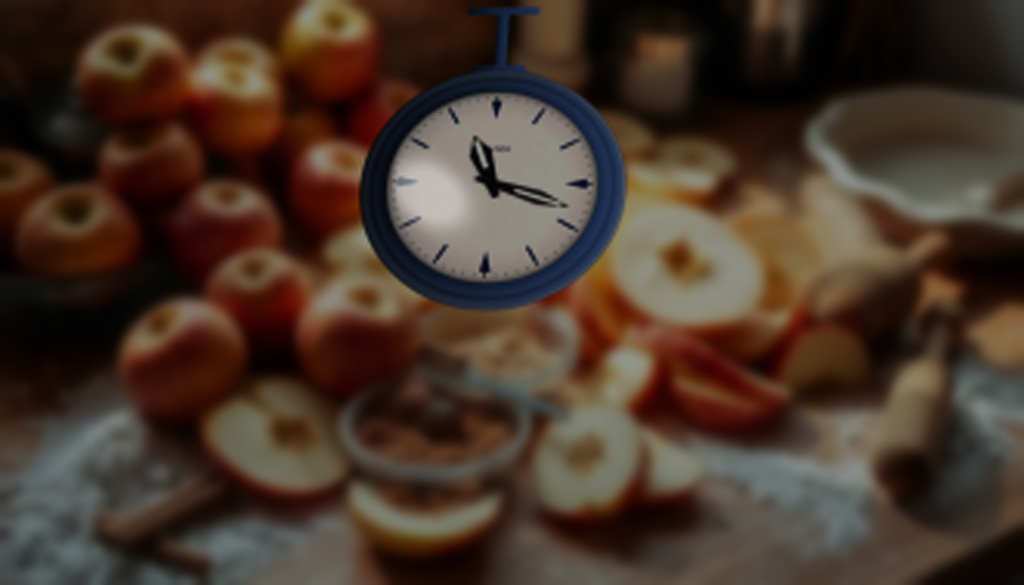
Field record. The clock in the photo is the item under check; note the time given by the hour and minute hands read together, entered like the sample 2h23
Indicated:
11h18
